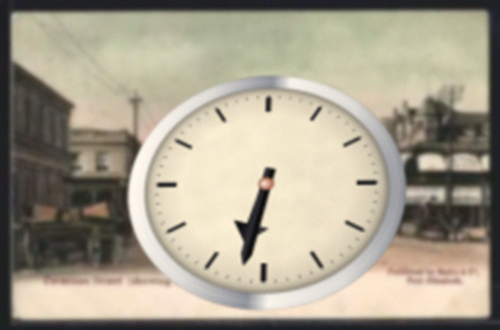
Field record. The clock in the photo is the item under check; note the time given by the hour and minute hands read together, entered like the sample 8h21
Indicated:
6h32
